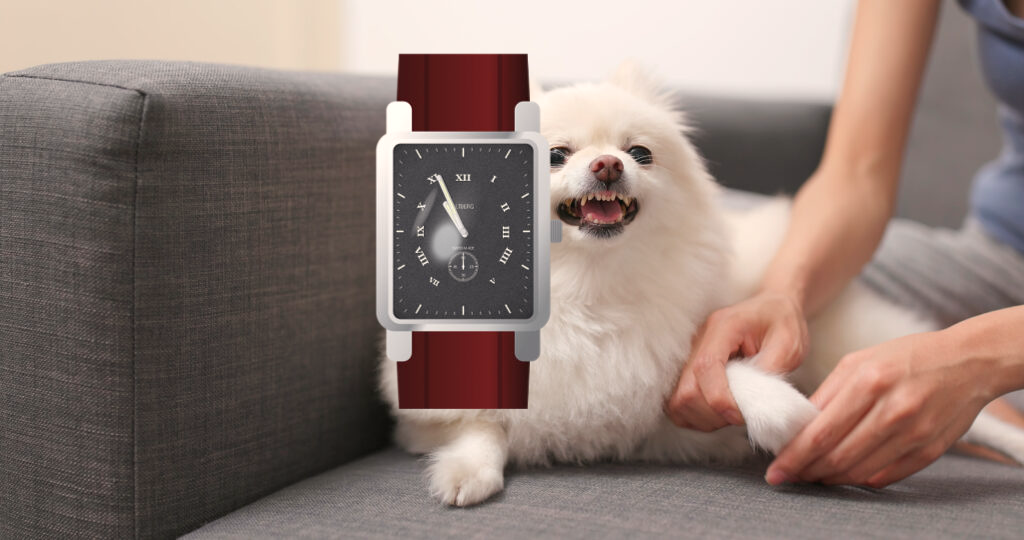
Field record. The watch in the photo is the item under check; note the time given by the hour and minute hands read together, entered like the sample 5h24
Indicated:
10h56
